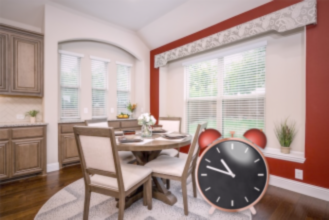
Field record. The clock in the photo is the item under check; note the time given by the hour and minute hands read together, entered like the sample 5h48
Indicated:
10h48
